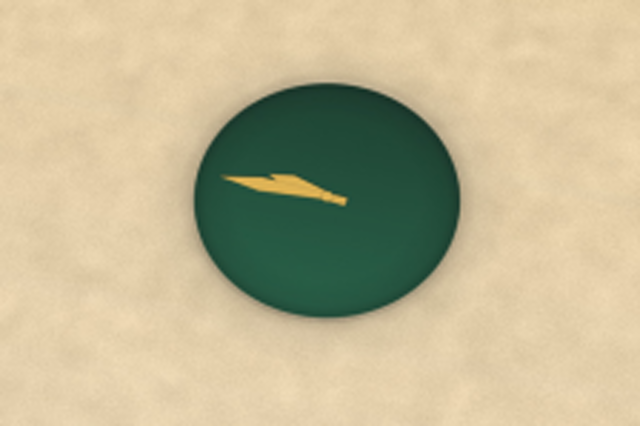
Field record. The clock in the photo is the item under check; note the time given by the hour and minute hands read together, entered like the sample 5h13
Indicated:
9h47
